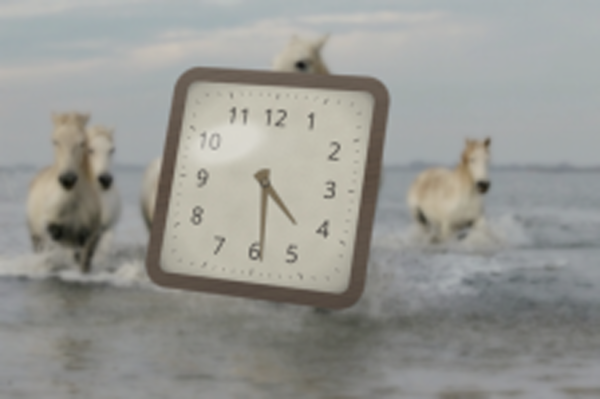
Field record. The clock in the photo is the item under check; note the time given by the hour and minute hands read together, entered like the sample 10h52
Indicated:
4h29
